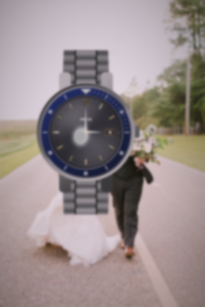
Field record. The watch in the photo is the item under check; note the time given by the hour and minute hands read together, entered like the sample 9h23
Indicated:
3h00
